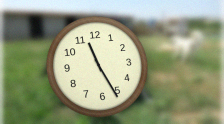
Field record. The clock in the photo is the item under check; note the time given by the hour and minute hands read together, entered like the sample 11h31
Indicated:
11h26
